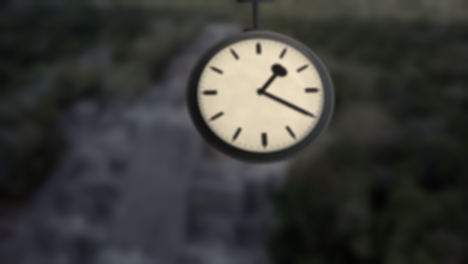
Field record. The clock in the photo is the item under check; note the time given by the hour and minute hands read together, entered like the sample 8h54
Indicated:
1h20
